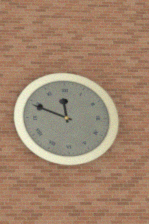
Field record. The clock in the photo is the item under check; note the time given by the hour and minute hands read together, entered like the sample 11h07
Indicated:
11h49
